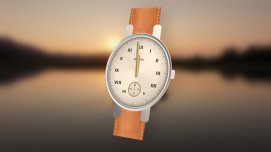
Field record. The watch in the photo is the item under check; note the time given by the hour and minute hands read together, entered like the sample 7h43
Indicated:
11h59
